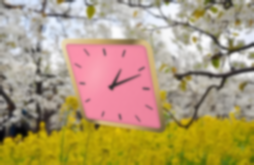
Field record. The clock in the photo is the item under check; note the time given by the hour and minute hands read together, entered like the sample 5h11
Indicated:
1h11
